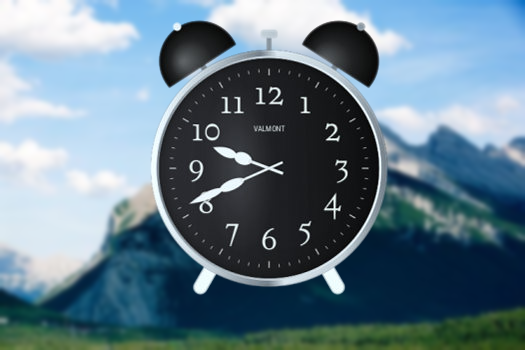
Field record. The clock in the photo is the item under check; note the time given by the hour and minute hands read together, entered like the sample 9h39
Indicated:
9h41
